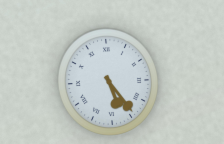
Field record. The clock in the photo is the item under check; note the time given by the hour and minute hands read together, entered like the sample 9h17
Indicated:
5h24
